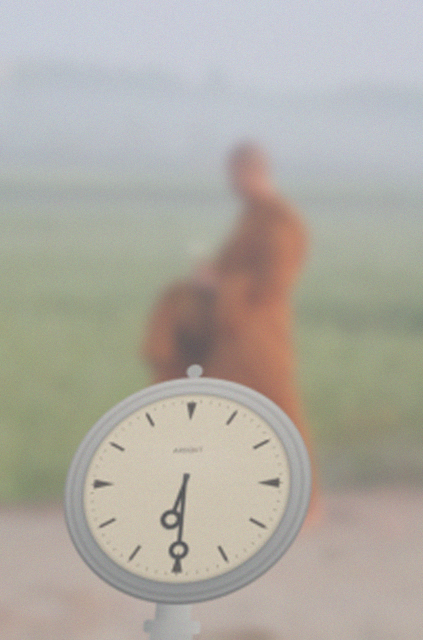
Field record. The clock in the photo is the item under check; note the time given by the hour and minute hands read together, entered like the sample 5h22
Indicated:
6h30
